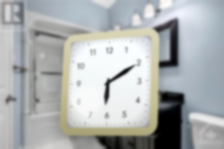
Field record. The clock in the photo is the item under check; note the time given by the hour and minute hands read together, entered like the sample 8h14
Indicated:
6h10
